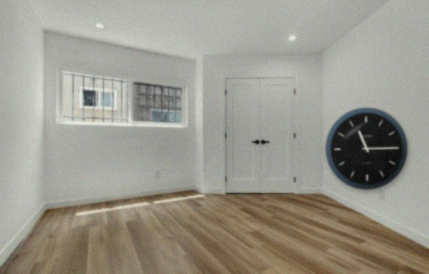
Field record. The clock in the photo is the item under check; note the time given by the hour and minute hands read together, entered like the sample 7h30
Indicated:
11h15
